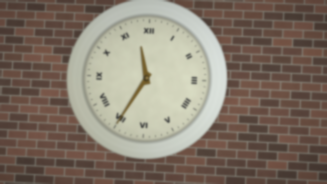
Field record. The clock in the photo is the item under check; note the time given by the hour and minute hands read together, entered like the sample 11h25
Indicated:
11h35
